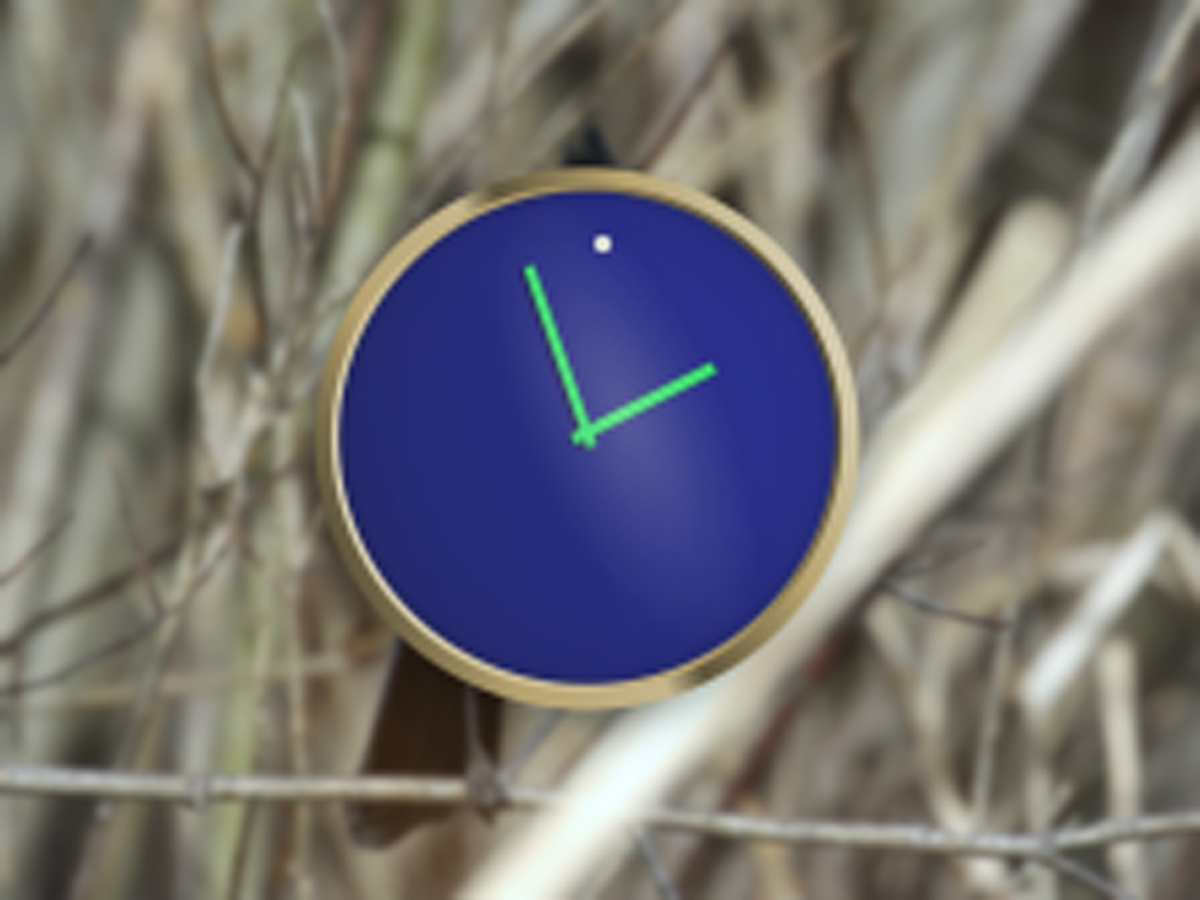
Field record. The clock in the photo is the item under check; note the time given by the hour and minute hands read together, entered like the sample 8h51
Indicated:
1h56
